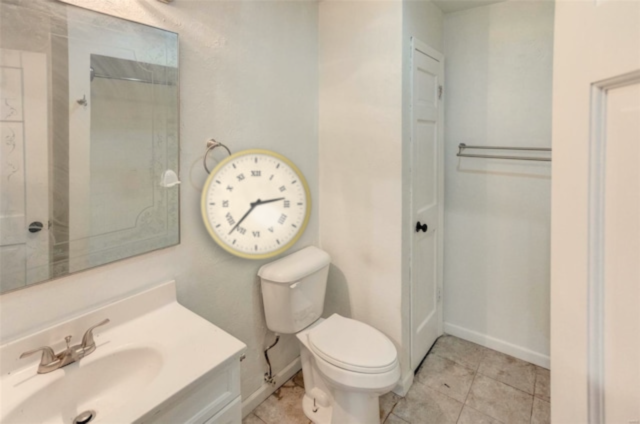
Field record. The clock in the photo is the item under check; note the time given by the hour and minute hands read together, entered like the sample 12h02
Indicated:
2h37
